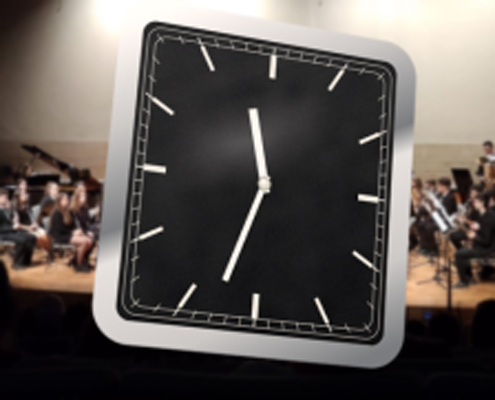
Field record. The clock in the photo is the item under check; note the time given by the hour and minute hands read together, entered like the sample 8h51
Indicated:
11h33
